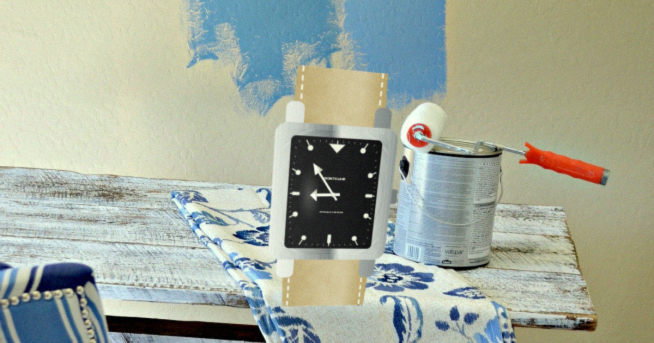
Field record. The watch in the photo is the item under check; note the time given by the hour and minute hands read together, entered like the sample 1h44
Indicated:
8h54
